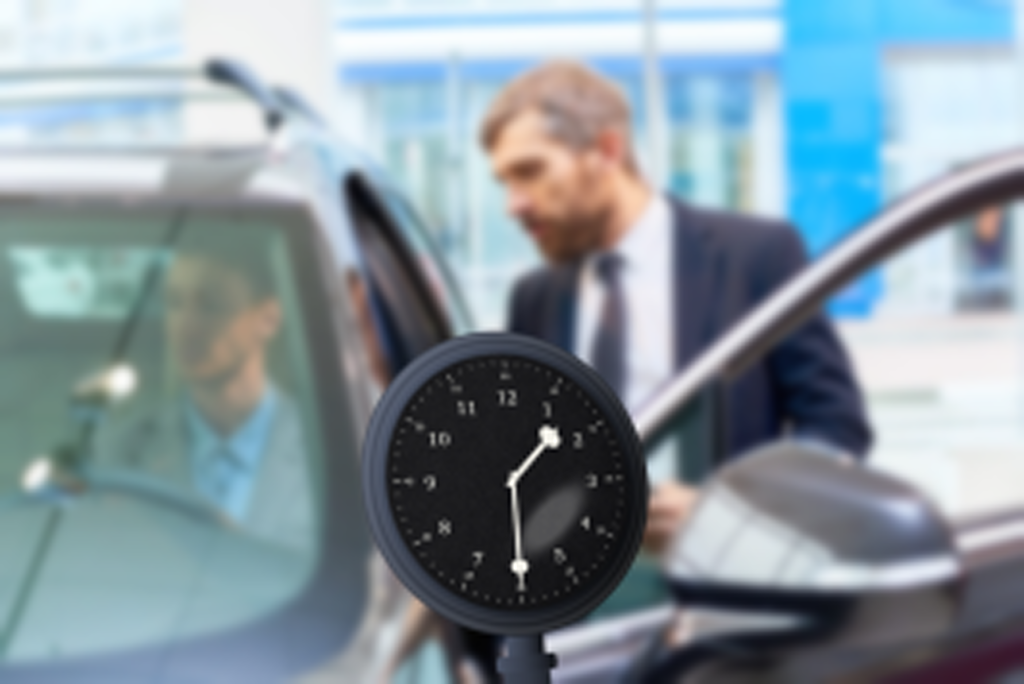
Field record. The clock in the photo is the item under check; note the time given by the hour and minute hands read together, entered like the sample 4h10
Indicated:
1h30
